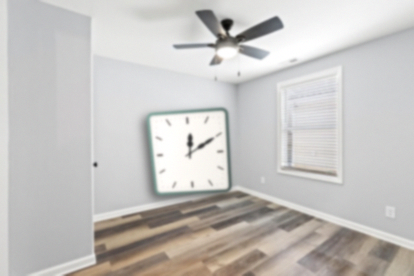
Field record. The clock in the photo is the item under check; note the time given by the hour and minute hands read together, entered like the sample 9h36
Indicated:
12h10
